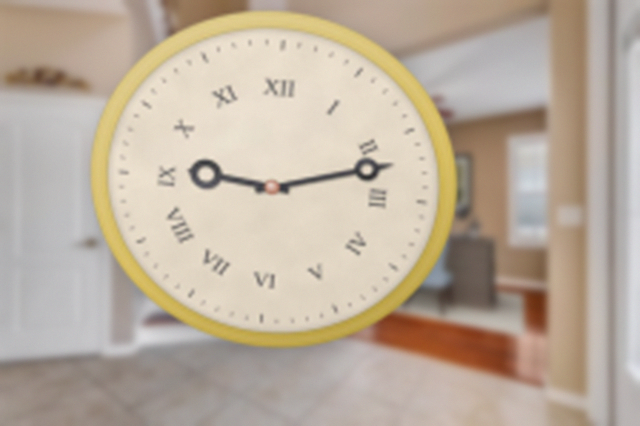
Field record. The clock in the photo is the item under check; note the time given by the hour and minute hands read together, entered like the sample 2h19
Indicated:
9h12
